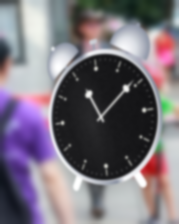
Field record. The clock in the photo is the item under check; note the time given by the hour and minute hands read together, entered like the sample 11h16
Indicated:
11h09
